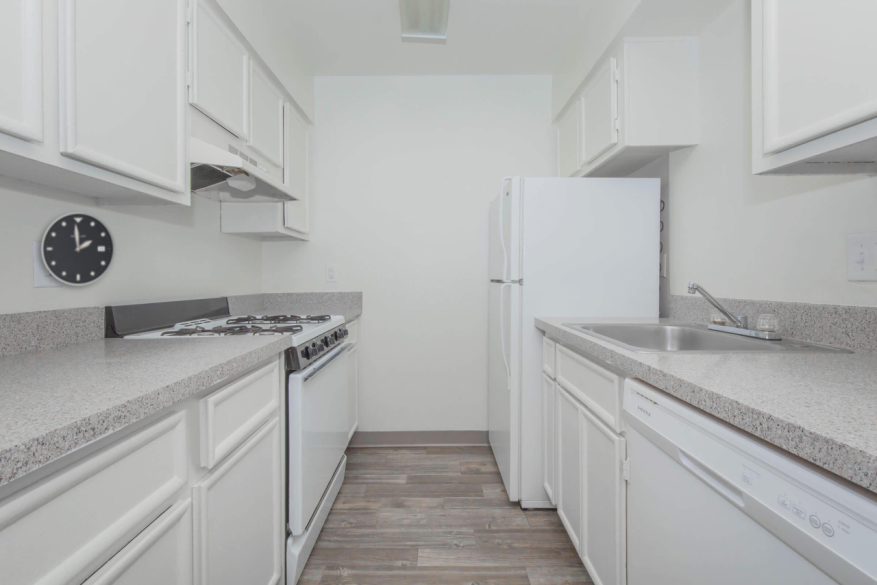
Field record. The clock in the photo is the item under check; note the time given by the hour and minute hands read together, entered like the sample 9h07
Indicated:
1h59
